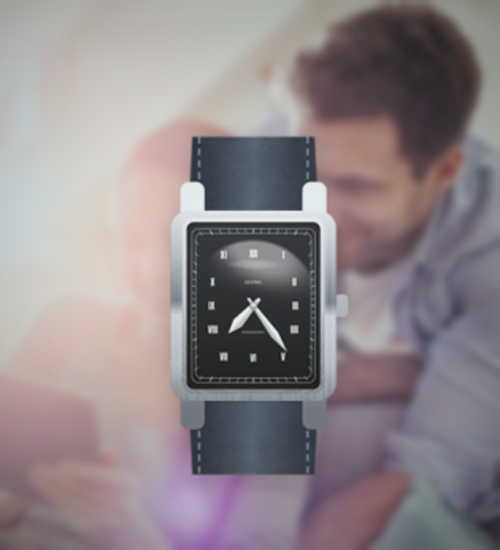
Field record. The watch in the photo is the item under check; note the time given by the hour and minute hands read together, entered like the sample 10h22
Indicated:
7h24
